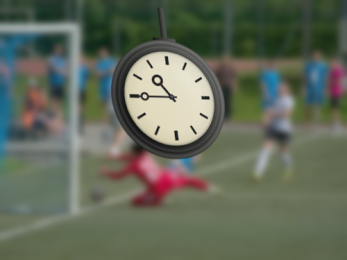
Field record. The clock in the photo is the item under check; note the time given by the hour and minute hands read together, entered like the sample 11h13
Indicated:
10h45
